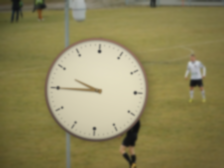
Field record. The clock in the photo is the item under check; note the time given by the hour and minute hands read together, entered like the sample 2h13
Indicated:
9h45
